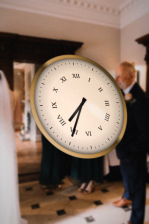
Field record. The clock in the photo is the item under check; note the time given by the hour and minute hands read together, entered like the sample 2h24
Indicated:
7h35
